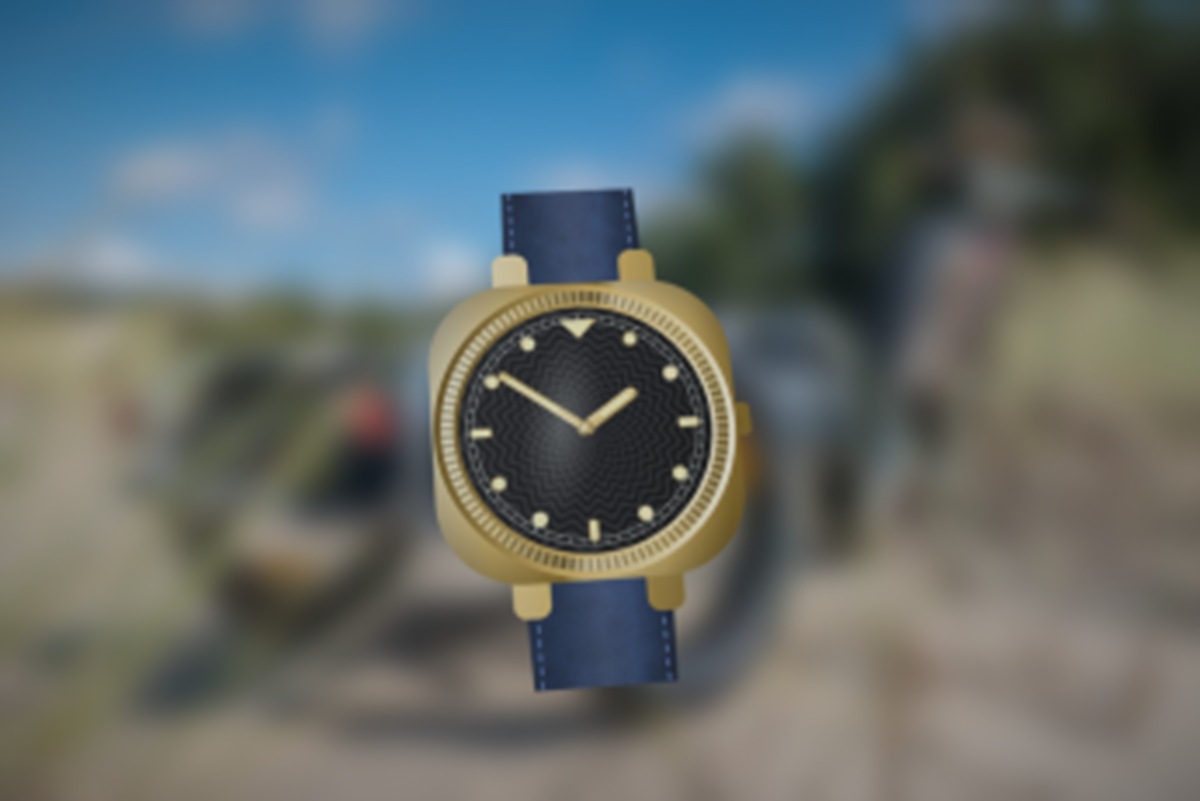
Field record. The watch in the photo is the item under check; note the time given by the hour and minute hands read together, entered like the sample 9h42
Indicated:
1h51
